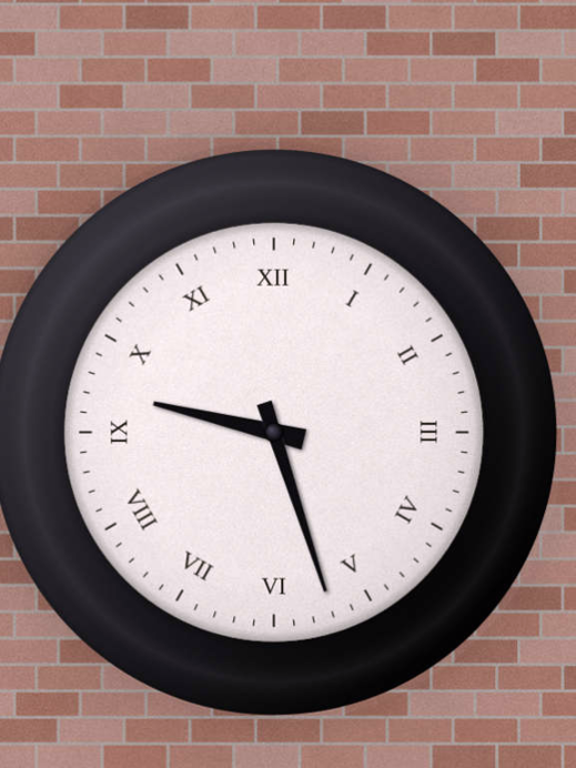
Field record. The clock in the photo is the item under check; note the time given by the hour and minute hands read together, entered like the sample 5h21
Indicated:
9h27
